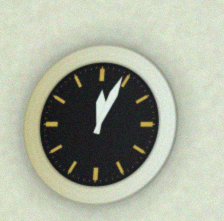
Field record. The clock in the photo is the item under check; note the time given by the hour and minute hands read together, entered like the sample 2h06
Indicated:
12h04
